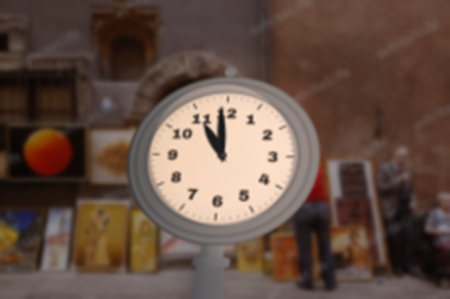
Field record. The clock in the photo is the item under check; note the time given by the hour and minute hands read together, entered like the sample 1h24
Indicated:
10h59
